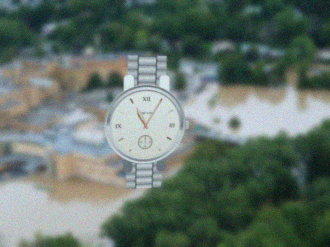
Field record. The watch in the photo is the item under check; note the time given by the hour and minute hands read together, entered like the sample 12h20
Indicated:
11h05
